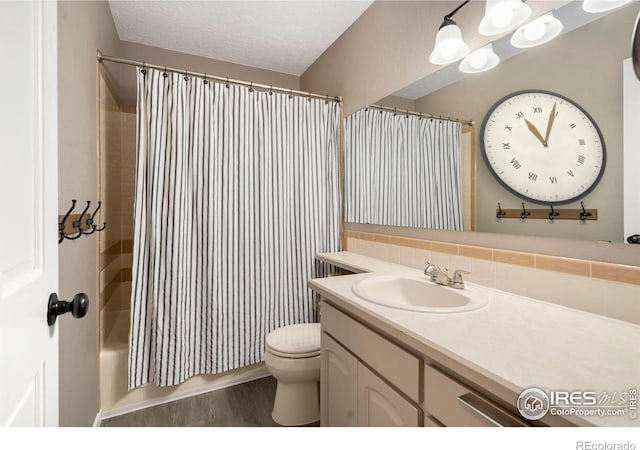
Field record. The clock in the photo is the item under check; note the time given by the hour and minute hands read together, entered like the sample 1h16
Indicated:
11h04
